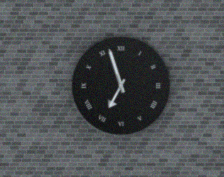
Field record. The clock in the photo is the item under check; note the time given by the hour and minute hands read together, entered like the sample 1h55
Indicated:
6h57
